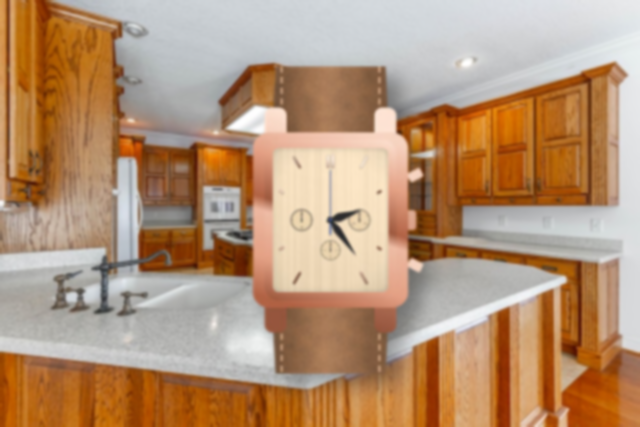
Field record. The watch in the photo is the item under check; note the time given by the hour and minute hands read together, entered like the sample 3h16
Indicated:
2h24
